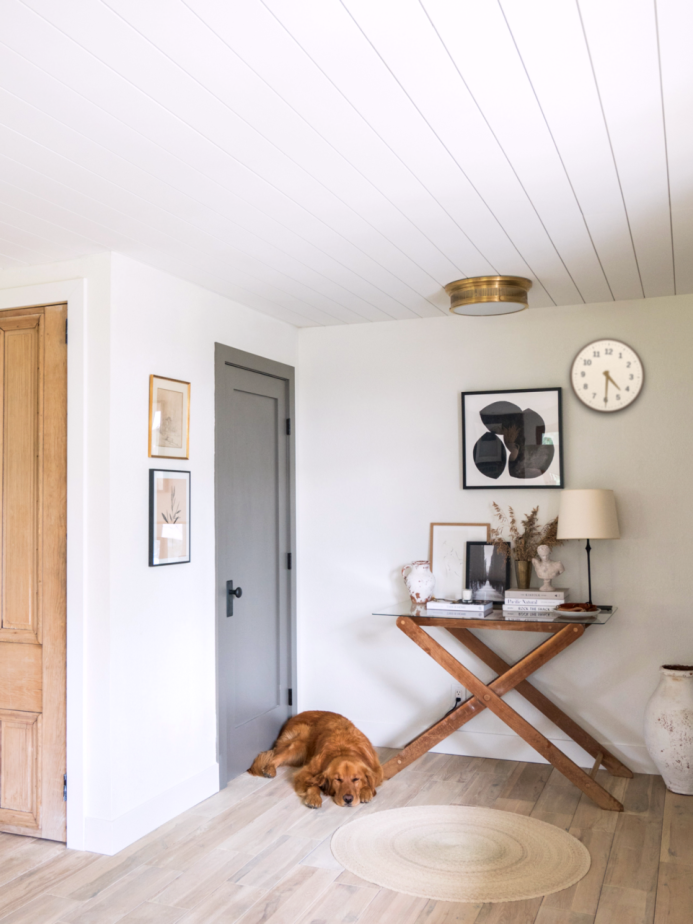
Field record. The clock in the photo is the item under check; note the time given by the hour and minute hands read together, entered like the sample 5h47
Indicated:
4h30
